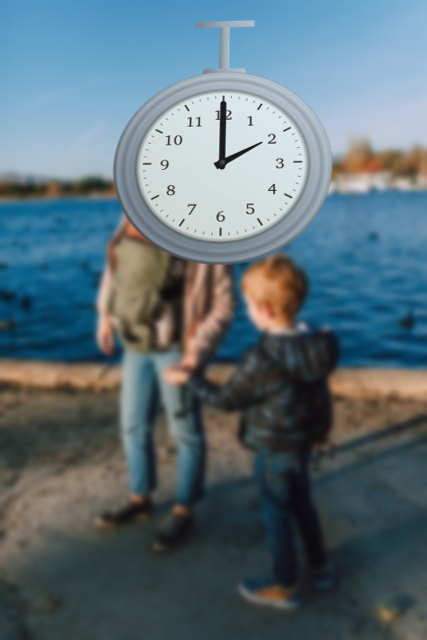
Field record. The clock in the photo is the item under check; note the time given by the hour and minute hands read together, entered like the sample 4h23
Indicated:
2h00
